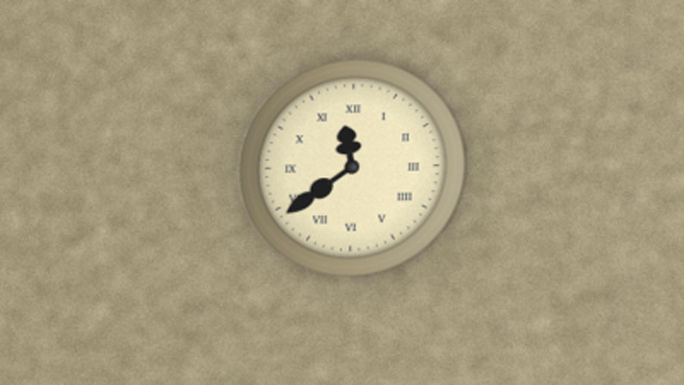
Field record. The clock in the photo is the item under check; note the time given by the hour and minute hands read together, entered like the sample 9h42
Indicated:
11h39
